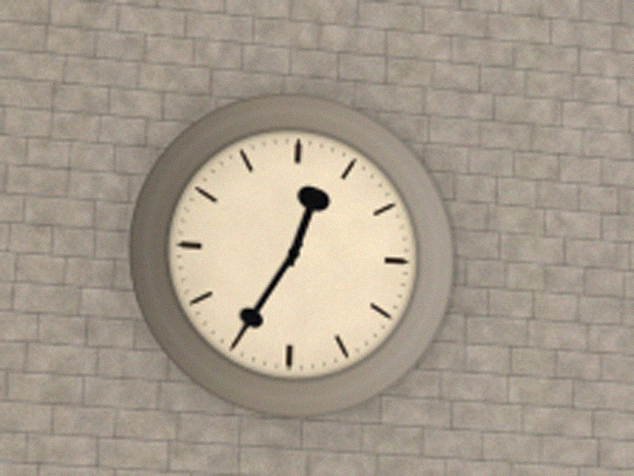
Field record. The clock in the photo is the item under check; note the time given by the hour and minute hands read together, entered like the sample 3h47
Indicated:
12h35
